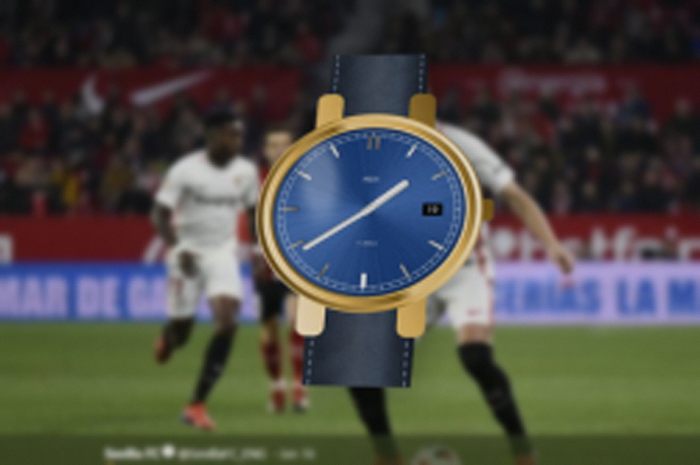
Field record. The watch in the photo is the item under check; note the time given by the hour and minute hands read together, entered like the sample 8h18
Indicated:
1h39
